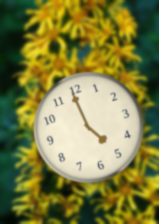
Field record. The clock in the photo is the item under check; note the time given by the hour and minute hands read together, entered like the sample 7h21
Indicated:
4h59
